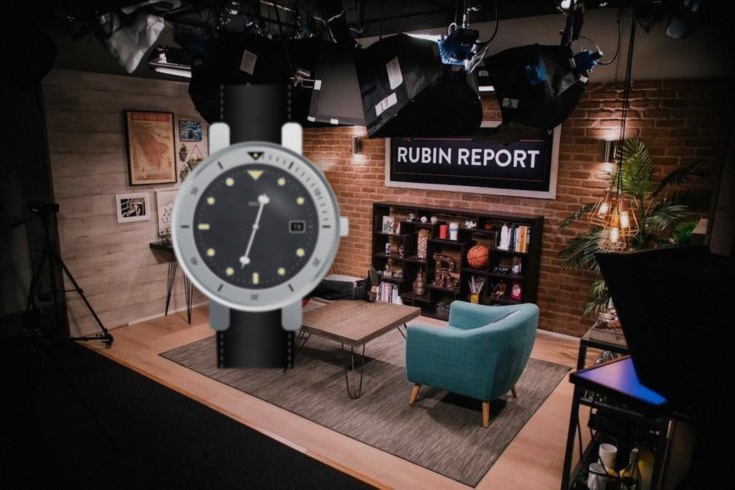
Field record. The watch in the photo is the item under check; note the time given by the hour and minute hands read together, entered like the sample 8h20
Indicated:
12h33
